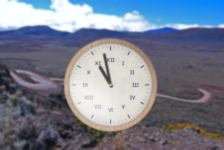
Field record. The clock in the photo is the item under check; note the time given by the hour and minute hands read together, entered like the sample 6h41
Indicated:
10h58
